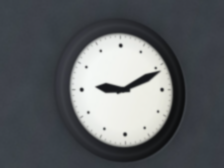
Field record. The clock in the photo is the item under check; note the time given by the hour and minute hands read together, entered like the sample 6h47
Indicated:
9h11
